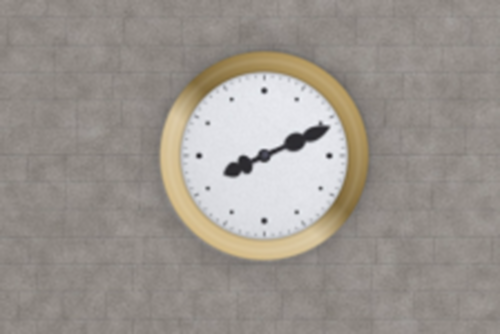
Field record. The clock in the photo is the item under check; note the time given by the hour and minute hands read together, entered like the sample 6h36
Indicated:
8h11
